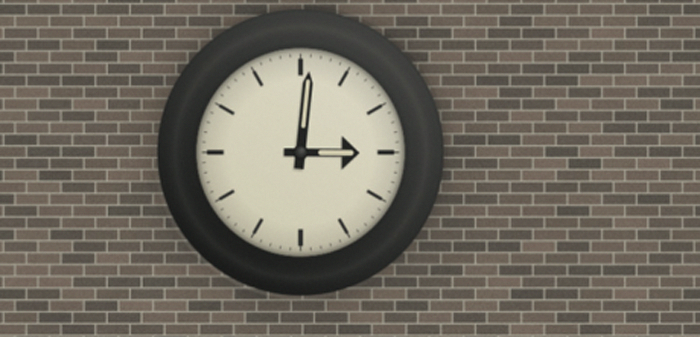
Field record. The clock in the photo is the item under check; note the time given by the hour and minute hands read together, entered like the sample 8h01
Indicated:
3h01
